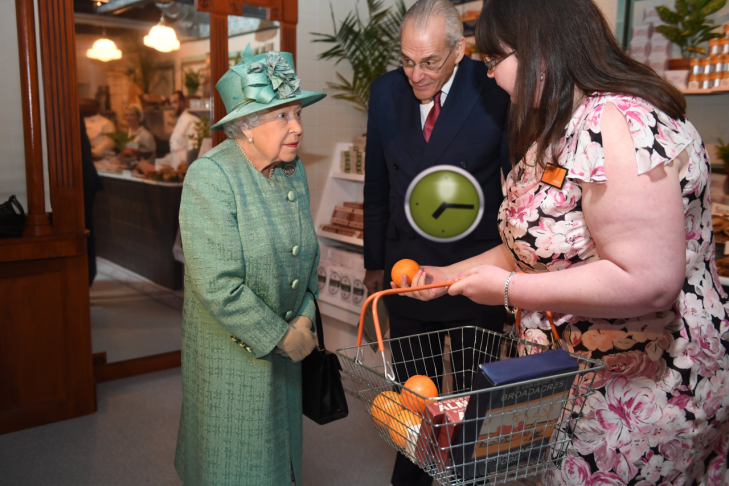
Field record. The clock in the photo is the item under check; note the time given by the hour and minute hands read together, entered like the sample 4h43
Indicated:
7h15
